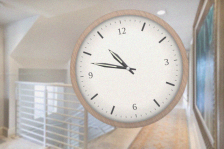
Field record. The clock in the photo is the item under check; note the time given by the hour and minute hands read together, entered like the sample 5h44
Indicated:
10h48
